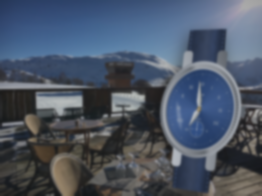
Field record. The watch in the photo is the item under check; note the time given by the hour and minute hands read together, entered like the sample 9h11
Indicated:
6h59
